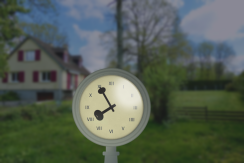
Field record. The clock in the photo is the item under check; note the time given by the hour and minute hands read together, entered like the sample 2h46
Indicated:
7h55
